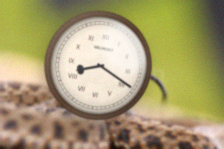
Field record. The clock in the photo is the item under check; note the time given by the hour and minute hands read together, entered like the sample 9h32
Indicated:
8h19
